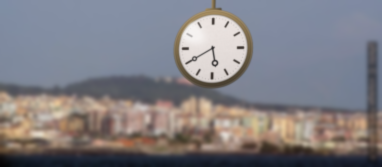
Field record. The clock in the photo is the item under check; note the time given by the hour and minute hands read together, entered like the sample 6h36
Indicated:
5h40
